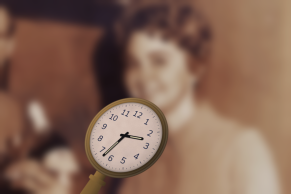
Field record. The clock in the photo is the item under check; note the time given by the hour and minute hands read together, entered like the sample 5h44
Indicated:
2h33
